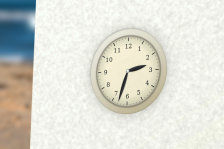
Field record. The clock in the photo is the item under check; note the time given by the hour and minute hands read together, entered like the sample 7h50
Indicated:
2h33
